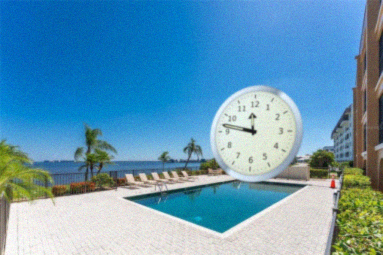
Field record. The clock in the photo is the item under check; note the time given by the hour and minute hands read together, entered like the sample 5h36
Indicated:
11h47
